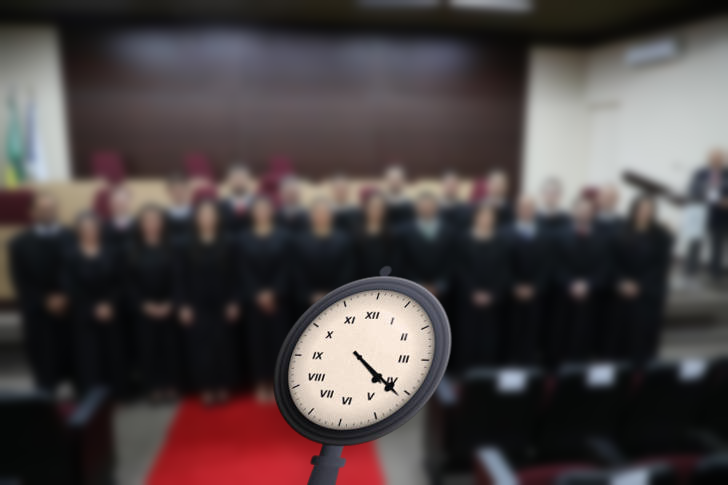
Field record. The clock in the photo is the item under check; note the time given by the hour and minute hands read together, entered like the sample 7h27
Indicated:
4h21
